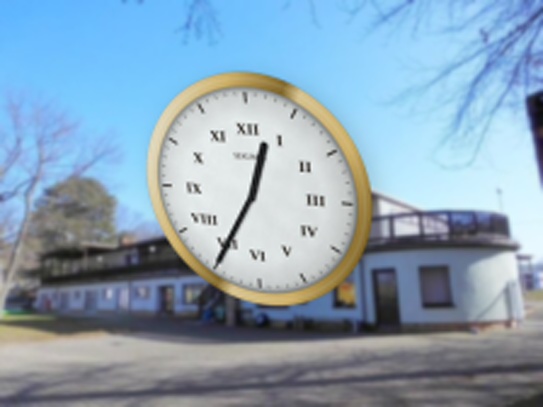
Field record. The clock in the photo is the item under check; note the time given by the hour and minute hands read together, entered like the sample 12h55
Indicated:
12h35
